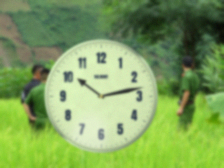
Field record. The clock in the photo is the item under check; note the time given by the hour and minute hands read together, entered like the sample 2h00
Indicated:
10h13
